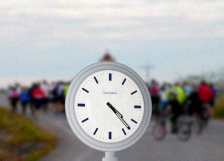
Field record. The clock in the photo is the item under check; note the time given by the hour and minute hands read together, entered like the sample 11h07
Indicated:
4h23
